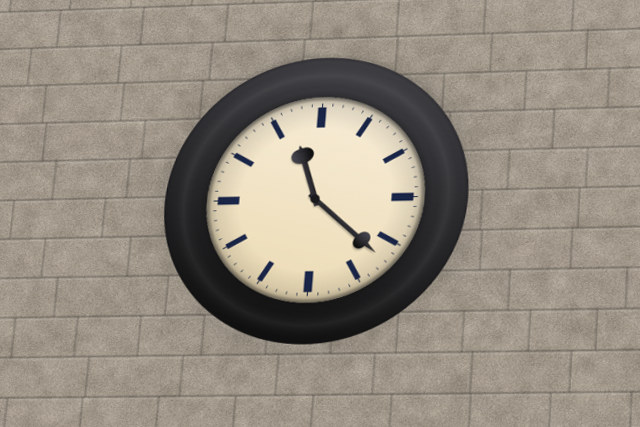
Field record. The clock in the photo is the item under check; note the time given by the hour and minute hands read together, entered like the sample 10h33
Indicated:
11h22
